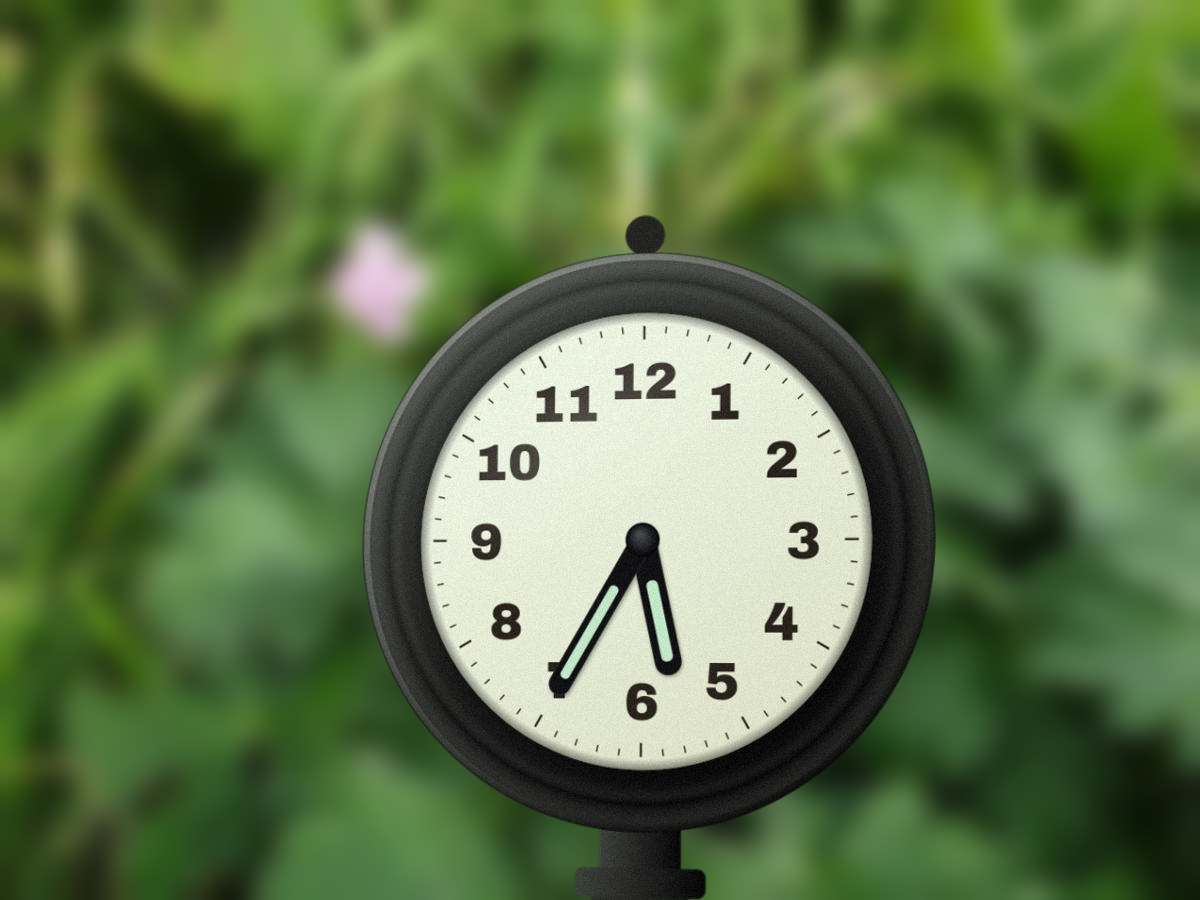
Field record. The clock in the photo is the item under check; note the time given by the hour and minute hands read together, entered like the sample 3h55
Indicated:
5h35
